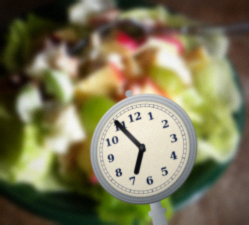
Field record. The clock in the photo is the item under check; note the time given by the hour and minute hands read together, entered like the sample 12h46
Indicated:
6h55
